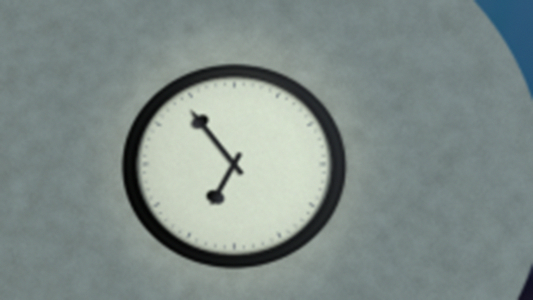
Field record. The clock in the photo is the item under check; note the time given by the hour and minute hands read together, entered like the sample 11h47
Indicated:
6h54
